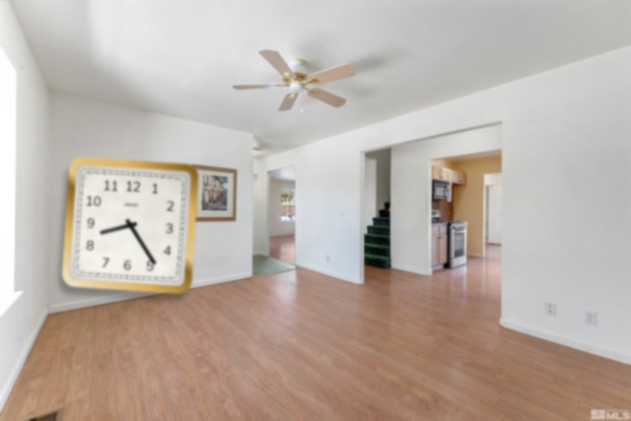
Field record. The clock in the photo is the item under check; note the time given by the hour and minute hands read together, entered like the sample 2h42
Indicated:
8h24
